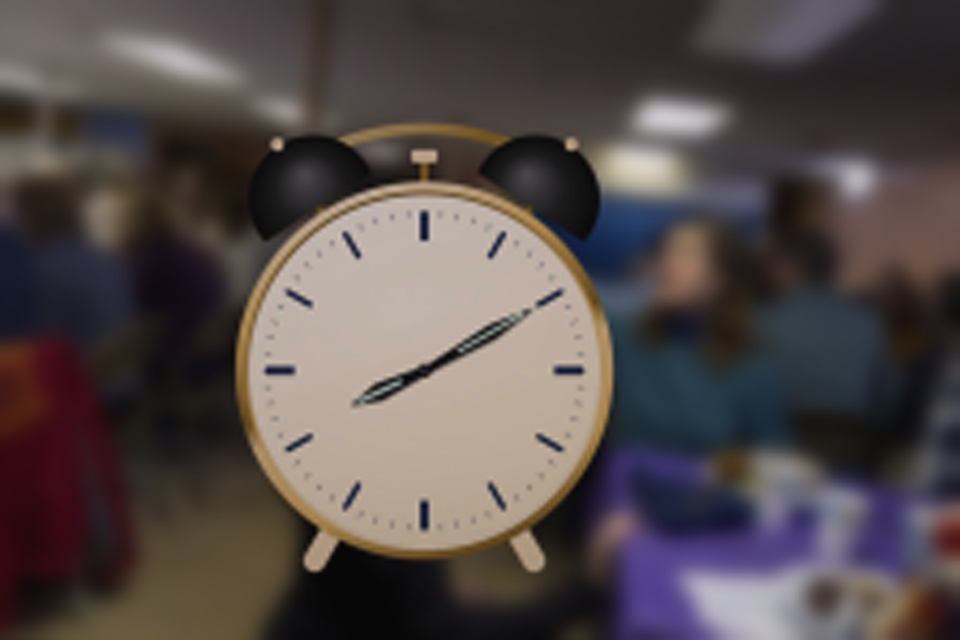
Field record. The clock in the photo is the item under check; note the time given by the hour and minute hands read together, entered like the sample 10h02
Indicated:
8h10
